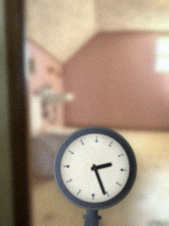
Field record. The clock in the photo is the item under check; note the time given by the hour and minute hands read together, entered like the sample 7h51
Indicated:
2h26
